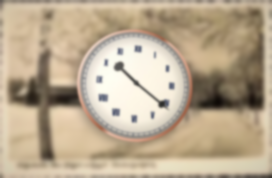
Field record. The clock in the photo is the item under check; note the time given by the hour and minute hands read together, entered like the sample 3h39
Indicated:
10h21
